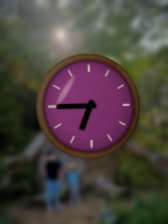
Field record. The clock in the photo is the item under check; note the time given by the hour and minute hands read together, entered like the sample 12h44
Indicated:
6h45
